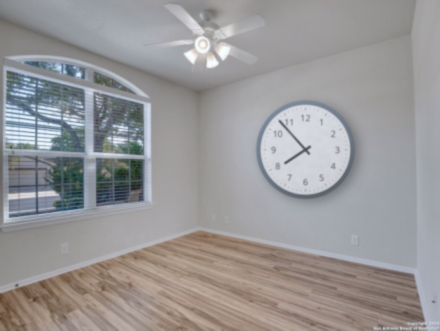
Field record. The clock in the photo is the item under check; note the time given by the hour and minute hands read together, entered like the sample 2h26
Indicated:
7h53
